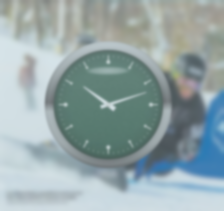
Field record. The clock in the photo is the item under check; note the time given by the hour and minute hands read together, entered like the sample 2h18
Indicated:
10h12
